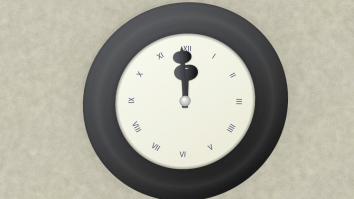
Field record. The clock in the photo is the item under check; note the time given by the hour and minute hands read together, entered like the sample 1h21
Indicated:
11h59
